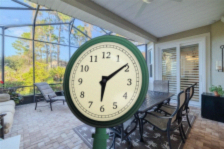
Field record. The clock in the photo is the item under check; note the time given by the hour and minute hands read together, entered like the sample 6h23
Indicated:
6h09
